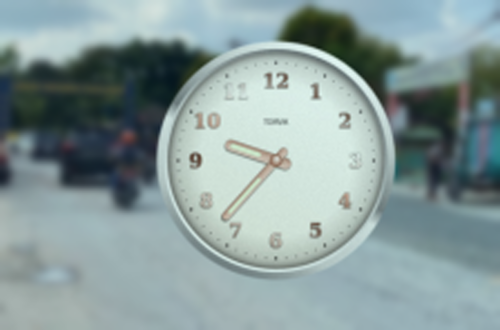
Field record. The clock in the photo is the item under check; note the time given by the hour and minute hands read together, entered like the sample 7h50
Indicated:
9h37
